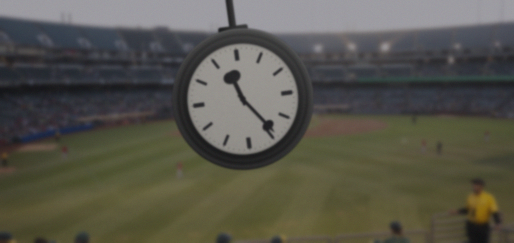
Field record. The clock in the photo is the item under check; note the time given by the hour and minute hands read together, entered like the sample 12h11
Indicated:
11h24
